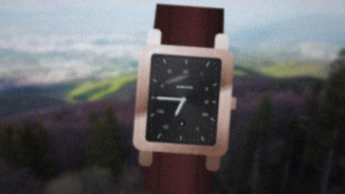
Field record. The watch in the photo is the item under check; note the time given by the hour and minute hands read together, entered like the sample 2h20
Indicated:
6h45
